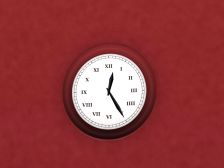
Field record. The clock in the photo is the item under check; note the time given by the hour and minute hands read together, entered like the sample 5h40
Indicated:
12h25
